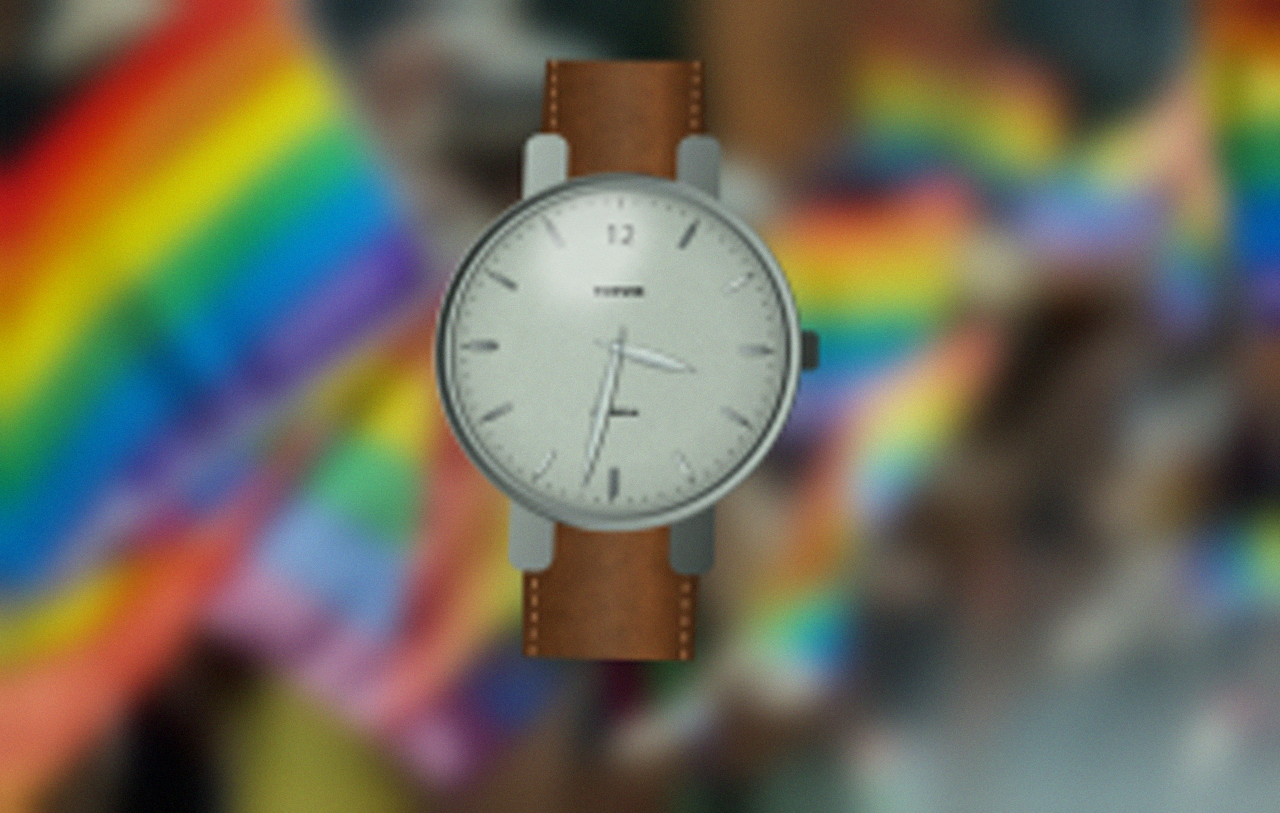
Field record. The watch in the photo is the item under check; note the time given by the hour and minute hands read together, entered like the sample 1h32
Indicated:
3h32
